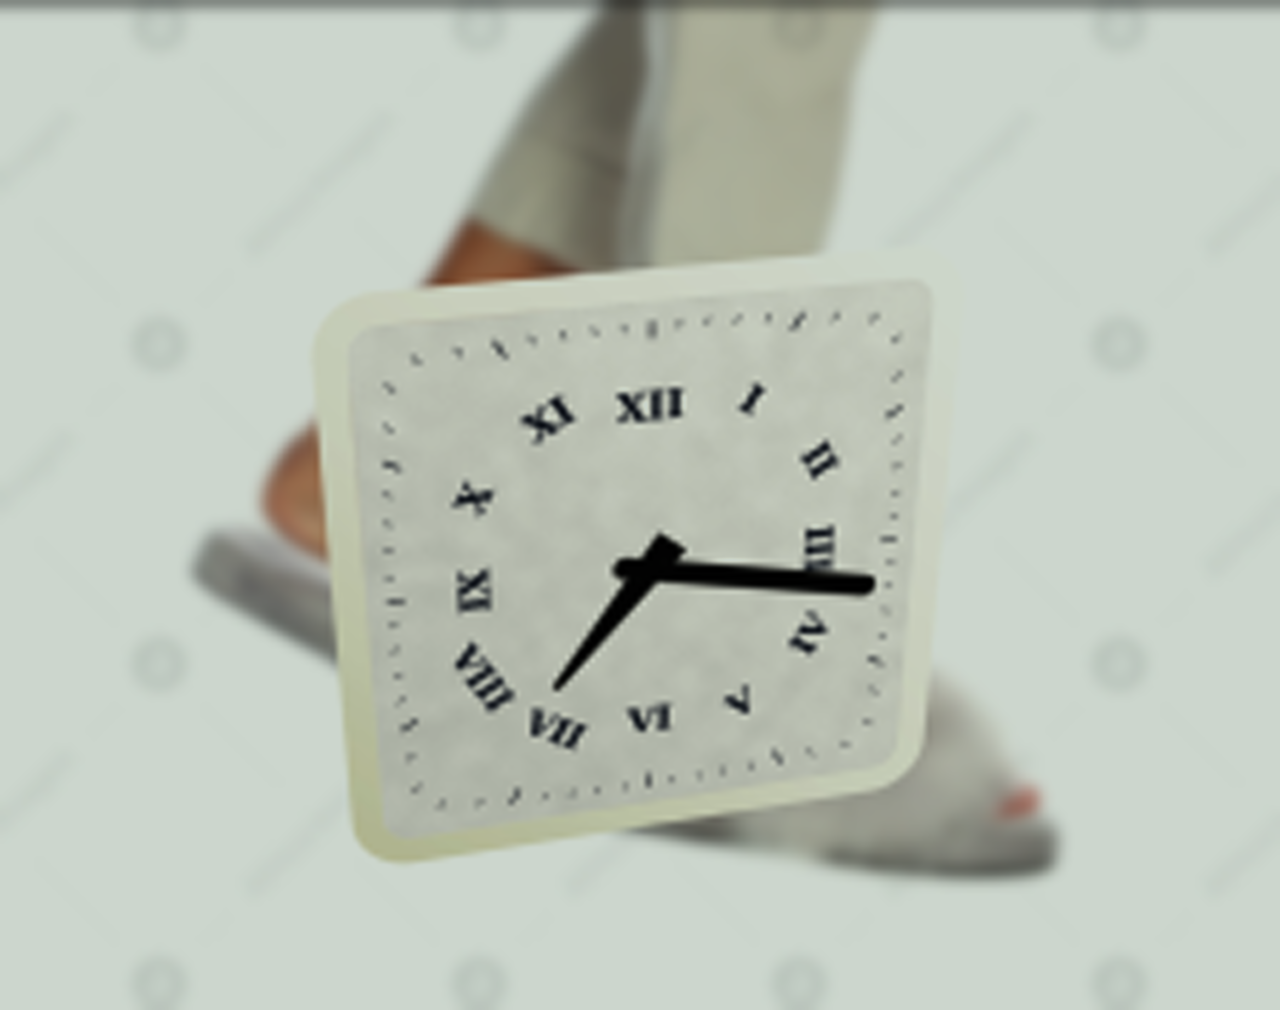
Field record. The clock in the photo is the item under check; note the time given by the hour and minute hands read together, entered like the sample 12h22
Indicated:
7h17
